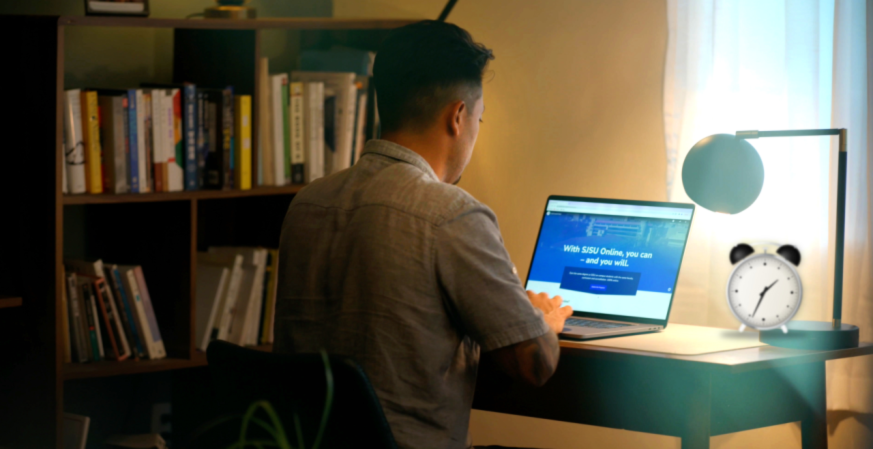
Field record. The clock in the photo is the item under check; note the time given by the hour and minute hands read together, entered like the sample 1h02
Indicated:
1h34
